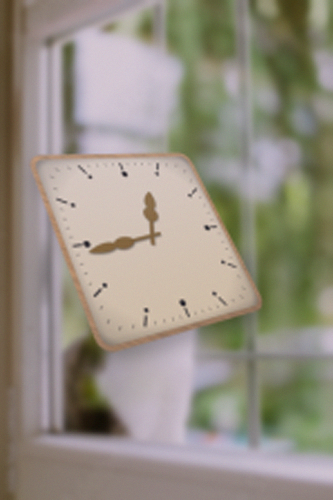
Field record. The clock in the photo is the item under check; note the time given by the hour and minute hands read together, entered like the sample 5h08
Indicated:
12h44
